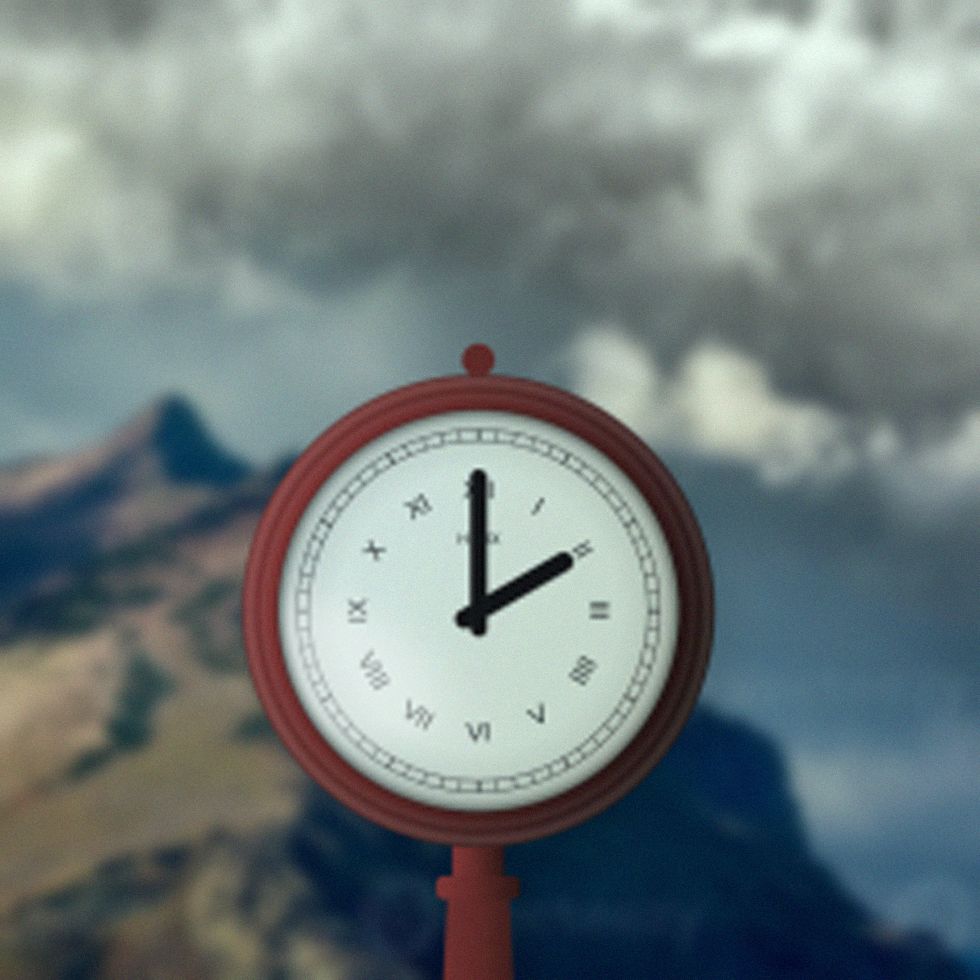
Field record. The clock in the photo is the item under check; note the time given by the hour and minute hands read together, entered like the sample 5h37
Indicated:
2h00
